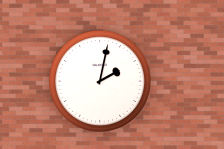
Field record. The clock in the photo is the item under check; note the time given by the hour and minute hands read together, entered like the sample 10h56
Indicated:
2h02
